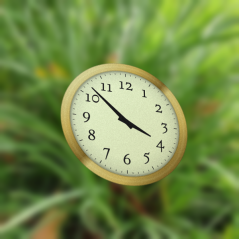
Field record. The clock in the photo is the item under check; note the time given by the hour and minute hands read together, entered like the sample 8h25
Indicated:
3h52
